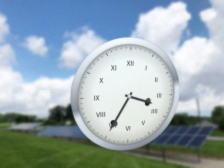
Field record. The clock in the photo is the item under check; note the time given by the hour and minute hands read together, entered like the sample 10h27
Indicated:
3h35
